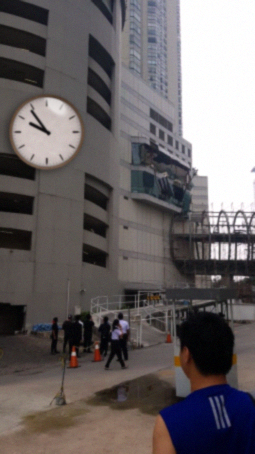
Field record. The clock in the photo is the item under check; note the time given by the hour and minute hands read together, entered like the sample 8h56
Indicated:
9h54
